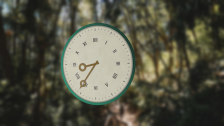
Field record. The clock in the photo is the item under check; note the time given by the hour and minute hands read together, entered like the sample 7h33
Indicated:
8h36
